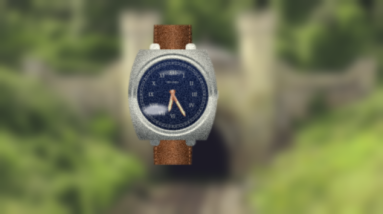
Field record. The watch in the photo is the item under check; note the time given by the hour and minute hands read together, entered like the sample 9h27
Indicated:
6h25
